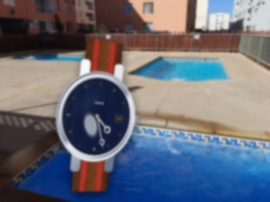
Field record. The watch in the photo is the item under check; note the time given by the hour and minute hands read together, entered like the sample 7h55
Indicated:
4h27
